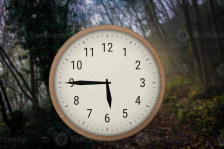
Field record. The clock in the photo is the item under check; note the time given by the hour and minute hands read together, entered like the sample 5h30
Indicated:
5h45
